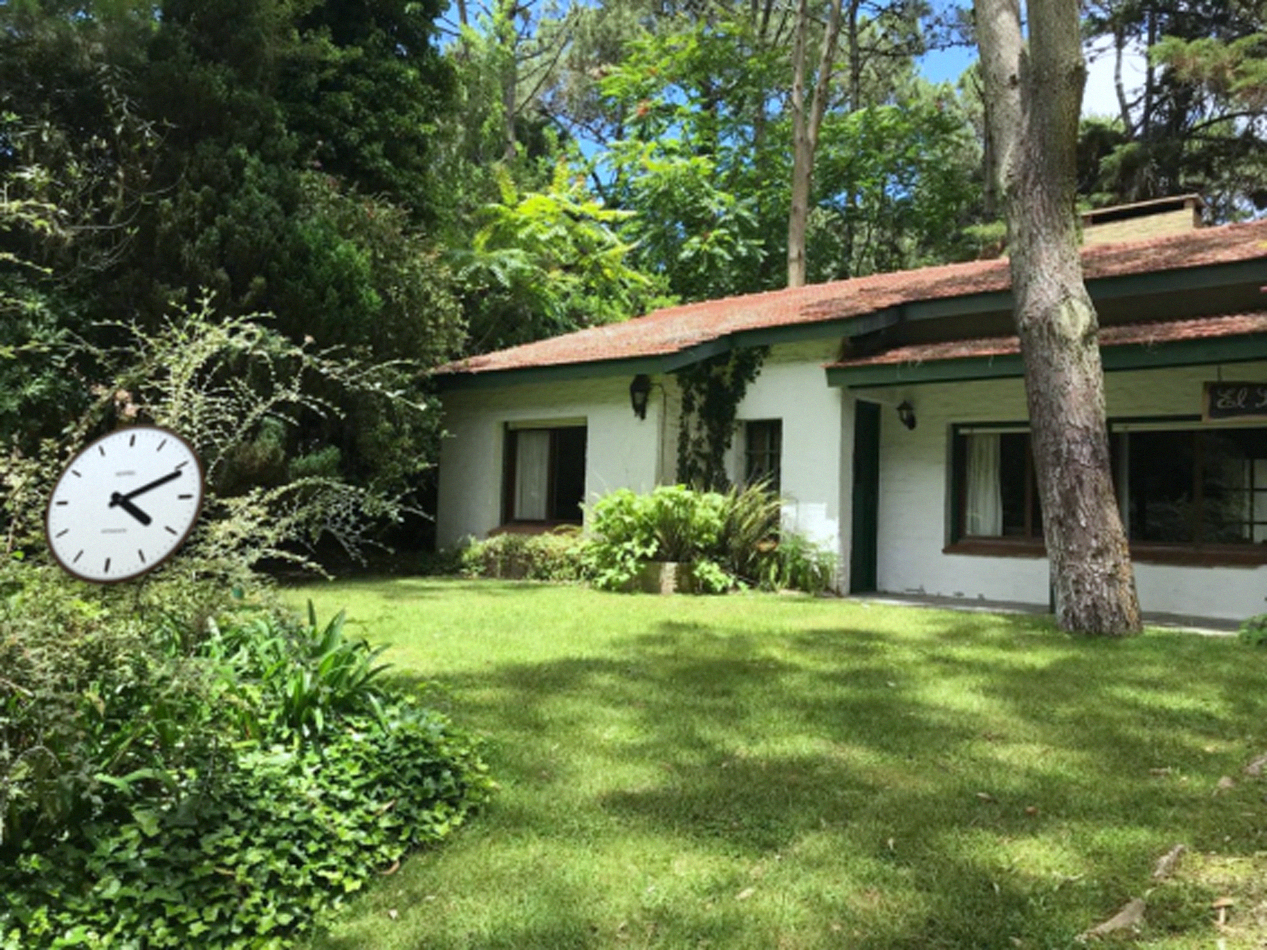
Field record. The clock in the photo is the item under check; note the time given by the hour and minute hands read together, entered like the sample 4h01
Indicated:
4h11
